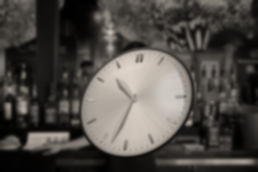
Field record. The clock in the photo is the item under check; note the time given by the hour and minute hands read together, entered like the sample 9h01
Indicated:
10h33
